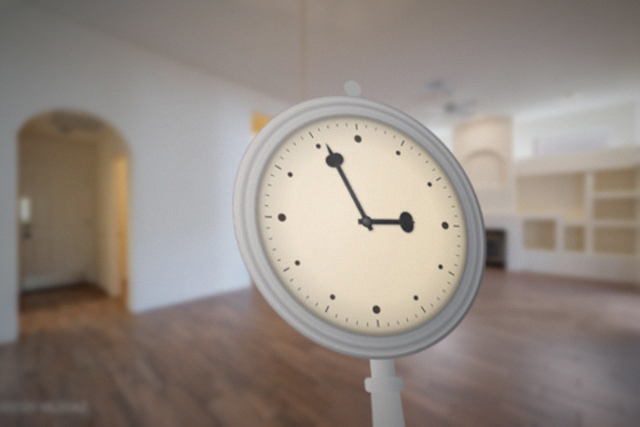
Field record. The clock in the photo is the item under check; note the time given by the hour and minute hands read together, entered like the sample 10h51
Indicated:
2h56
